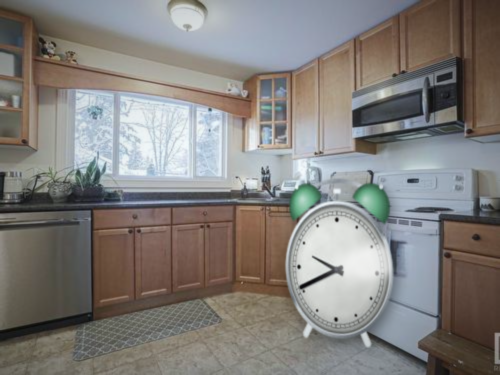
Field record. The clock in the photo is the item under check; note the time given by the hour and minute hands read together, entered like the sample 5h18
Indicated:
9h41
